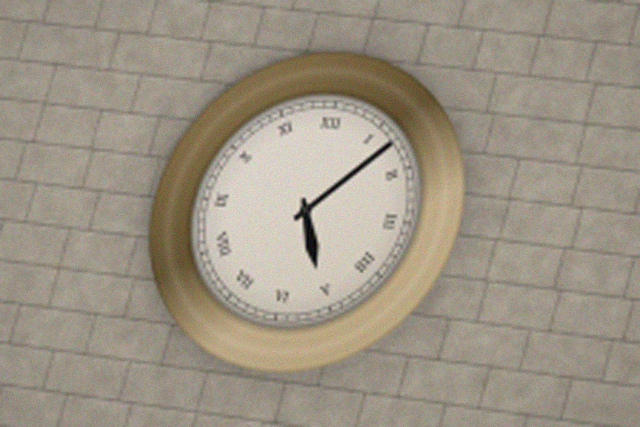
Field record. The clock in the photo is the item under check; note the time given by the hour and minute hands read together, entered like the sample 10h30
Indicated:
5h07
